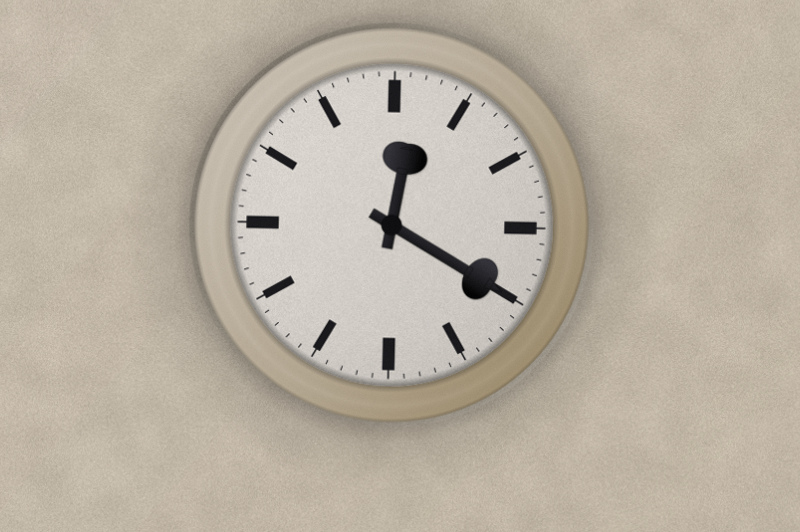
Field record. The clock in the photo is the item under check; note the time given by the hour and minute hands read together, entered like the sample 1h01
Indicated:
12h20
